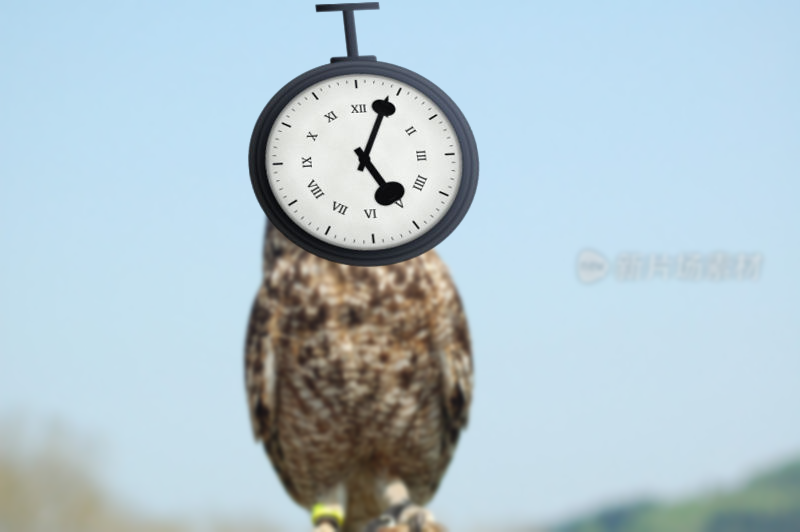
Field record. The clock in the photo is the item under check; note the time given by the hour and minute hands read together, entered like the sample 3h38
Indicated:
5h04
